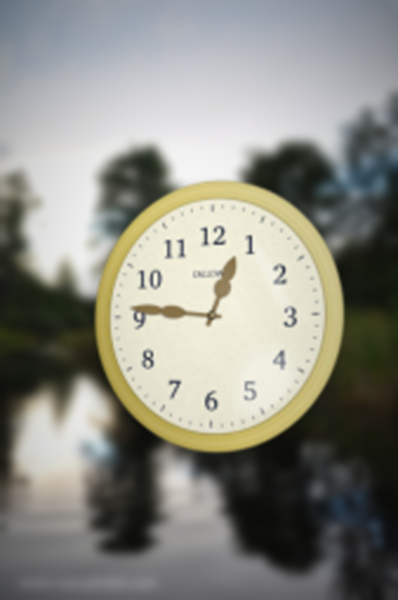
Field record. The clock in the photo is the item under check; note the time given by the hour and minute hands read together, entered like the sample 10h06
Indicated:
12h46
